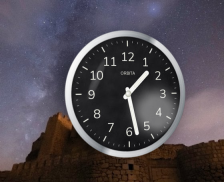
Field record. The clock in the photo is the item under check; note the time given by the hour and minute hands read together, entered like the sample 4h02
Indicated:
1h28
